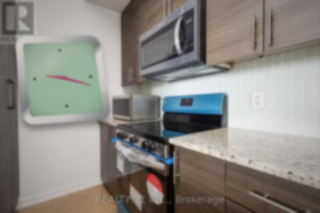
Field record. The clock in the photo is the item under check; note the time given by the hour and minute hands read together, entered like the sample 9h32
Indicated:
9h18
